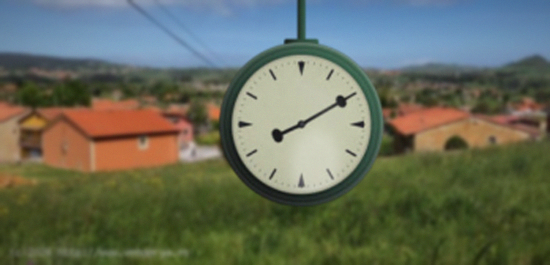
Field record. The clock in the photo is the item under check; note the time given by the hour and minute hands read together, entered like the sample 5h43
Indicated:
8h10
